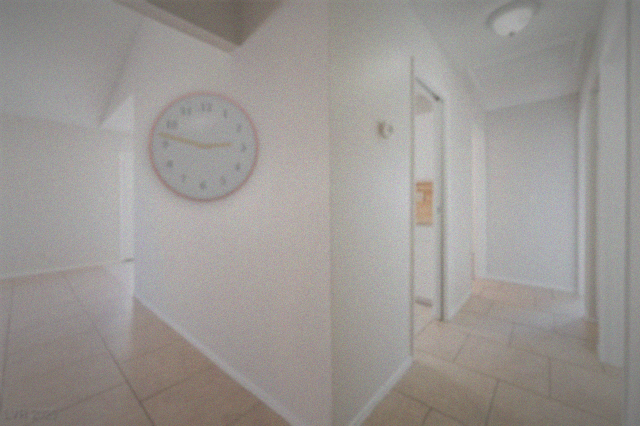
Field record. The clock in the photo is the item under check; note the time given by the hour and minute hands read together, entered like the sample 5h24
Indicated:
2h47
